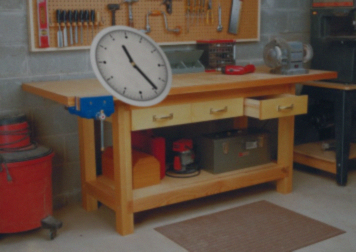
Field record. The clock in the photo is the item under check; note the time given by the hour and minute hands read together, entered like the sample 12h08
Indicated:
11h24
